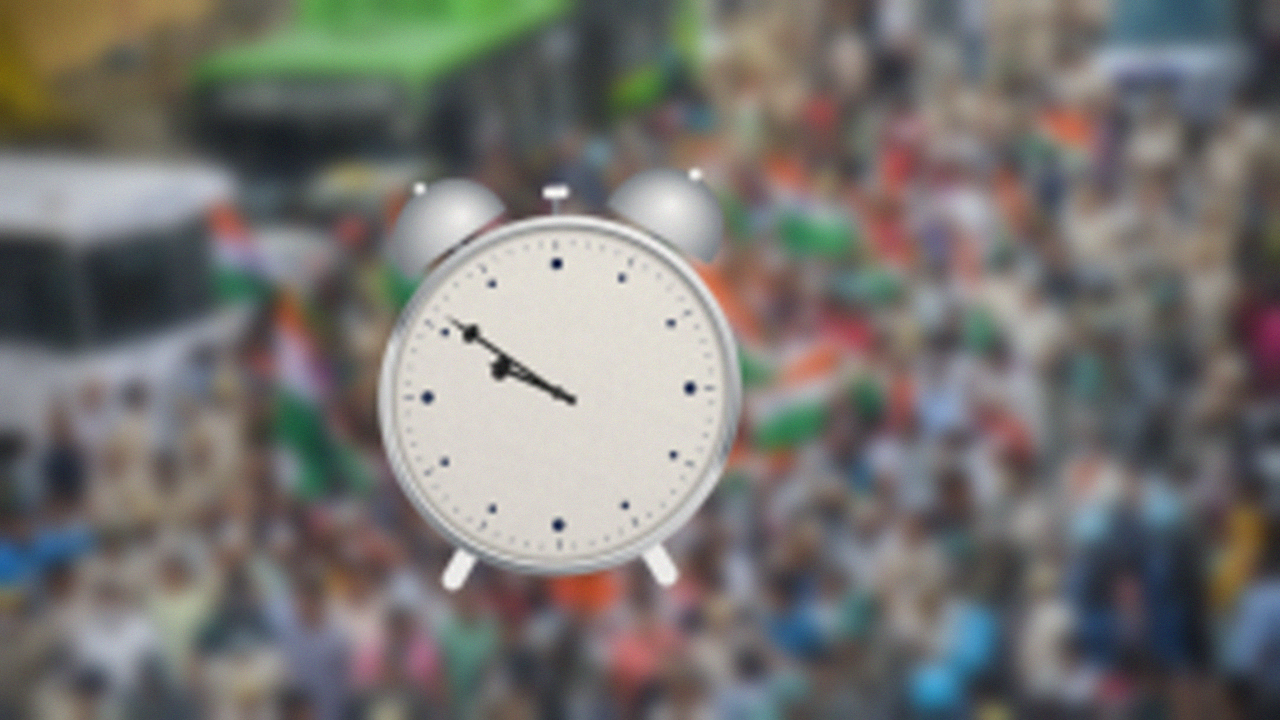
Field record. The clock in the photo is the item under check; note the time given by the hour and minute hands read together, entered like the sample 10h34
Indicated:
9h51
